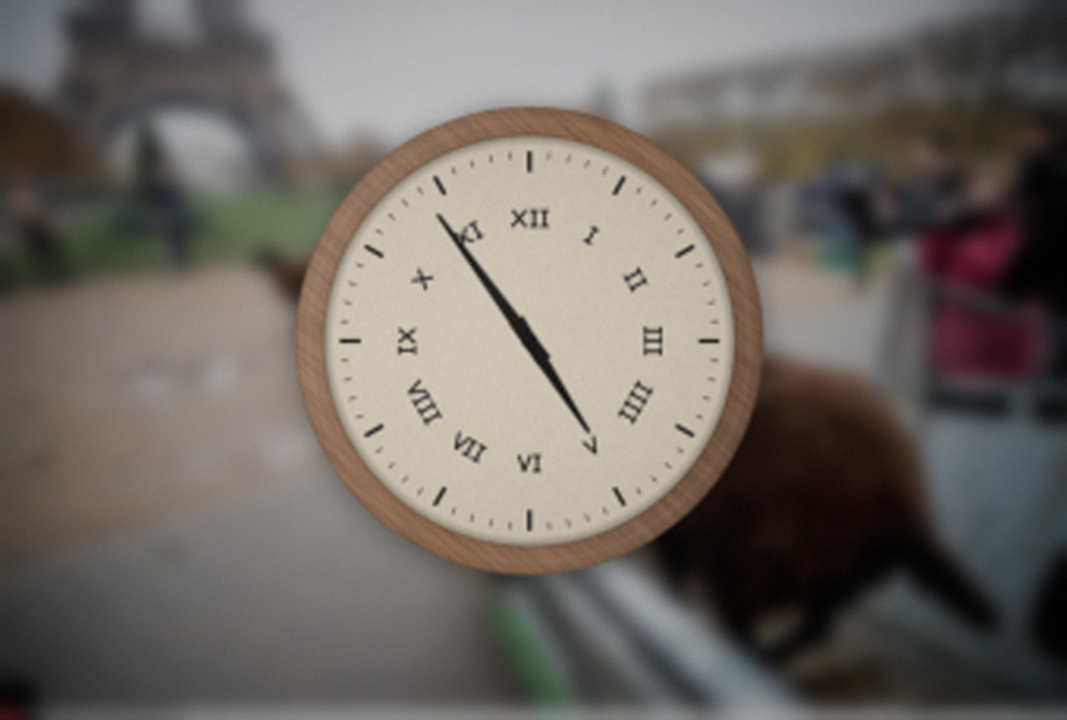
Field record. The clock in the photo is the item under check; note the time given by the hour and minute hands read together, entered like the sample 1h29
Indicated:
4h54
